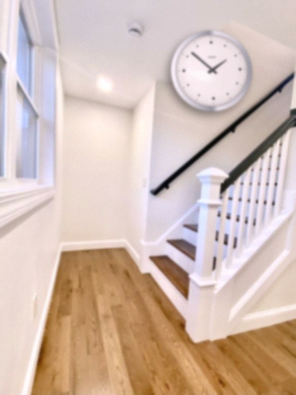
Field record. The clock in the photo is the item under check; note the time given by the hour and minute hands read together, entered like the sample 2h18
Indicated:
1h52
